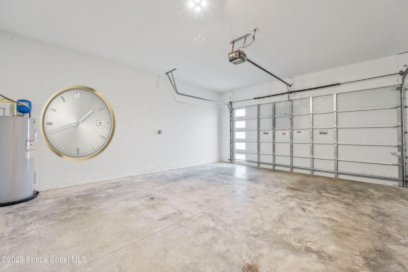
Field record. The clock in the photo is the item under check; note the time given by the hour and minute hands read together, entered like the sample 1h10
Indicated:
1h42
